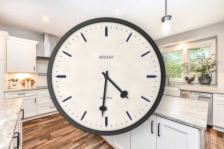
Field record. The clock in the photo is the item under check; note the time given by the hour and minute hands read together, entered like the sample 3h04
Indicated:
4h31
